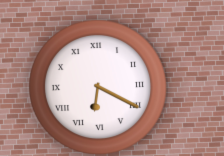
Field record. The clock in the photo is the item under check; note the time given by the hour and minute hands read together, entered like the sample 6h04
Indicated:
6h20
